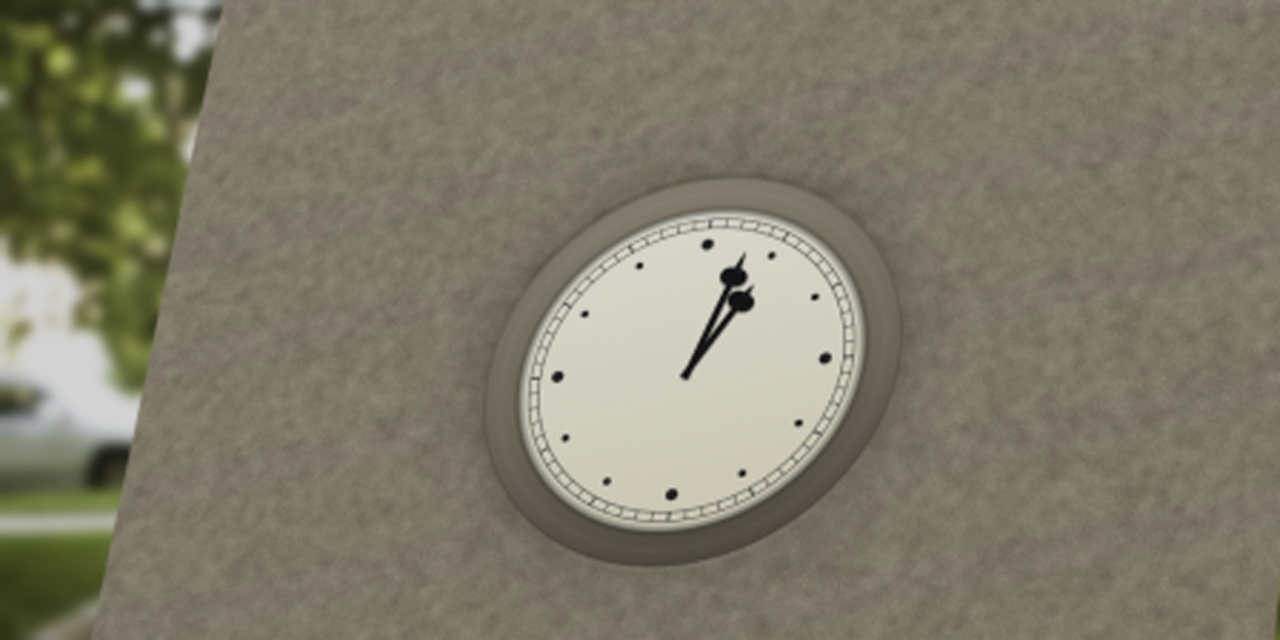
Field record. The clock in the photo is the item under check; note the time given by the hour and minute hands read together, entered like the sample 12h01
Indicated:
1h03
